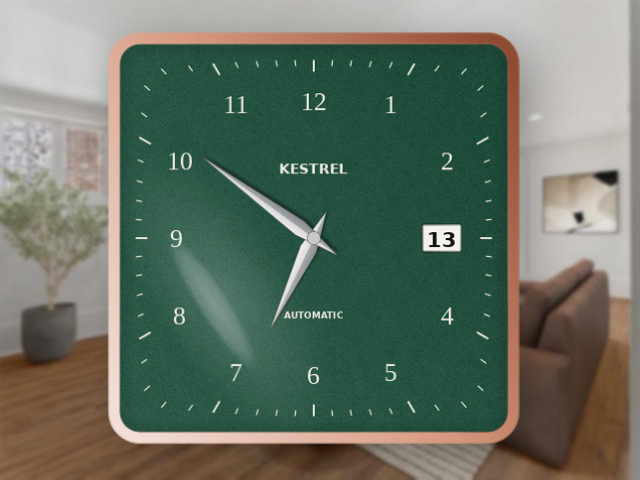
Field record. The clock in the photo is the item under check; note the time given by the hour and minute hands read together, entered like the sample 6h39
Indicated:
6h51
